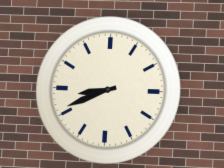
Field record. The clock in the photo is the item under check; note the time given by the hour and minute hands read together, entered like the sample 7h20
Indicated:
8h41
